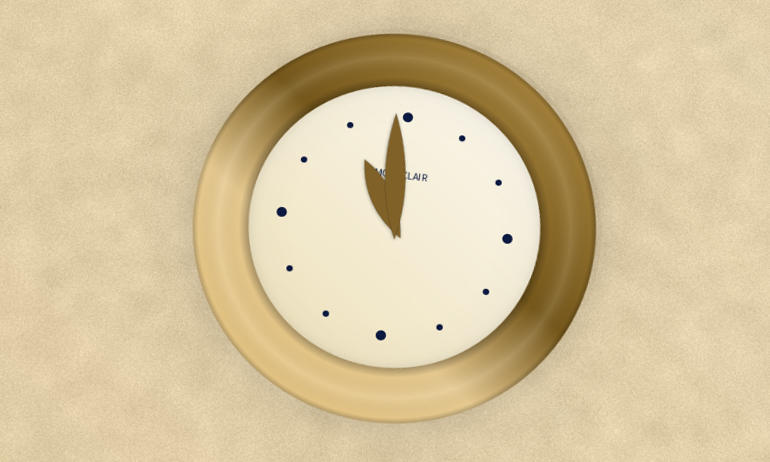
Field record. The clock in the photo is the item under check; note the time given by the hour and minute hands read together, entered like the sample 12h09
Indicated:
10h59
